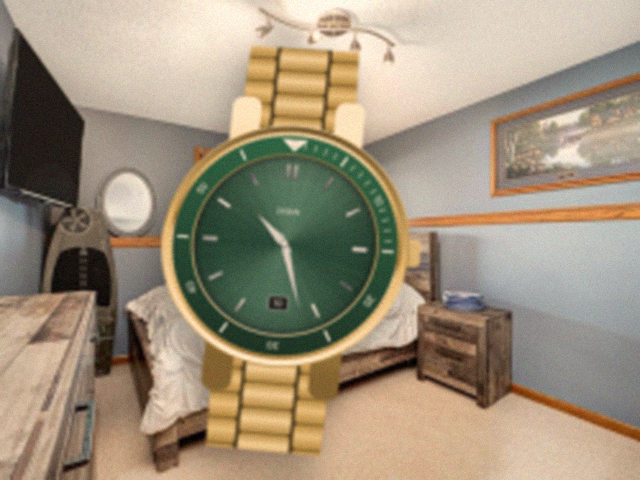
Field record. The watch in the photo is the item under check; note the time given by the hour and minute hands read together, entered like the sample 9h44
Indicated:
10h27
